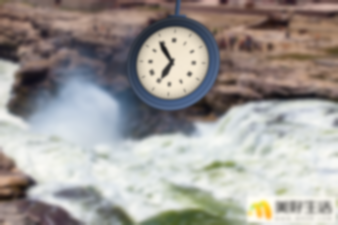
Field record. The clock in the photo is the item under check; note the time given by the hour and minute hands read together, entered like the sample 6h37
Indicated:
6h54
